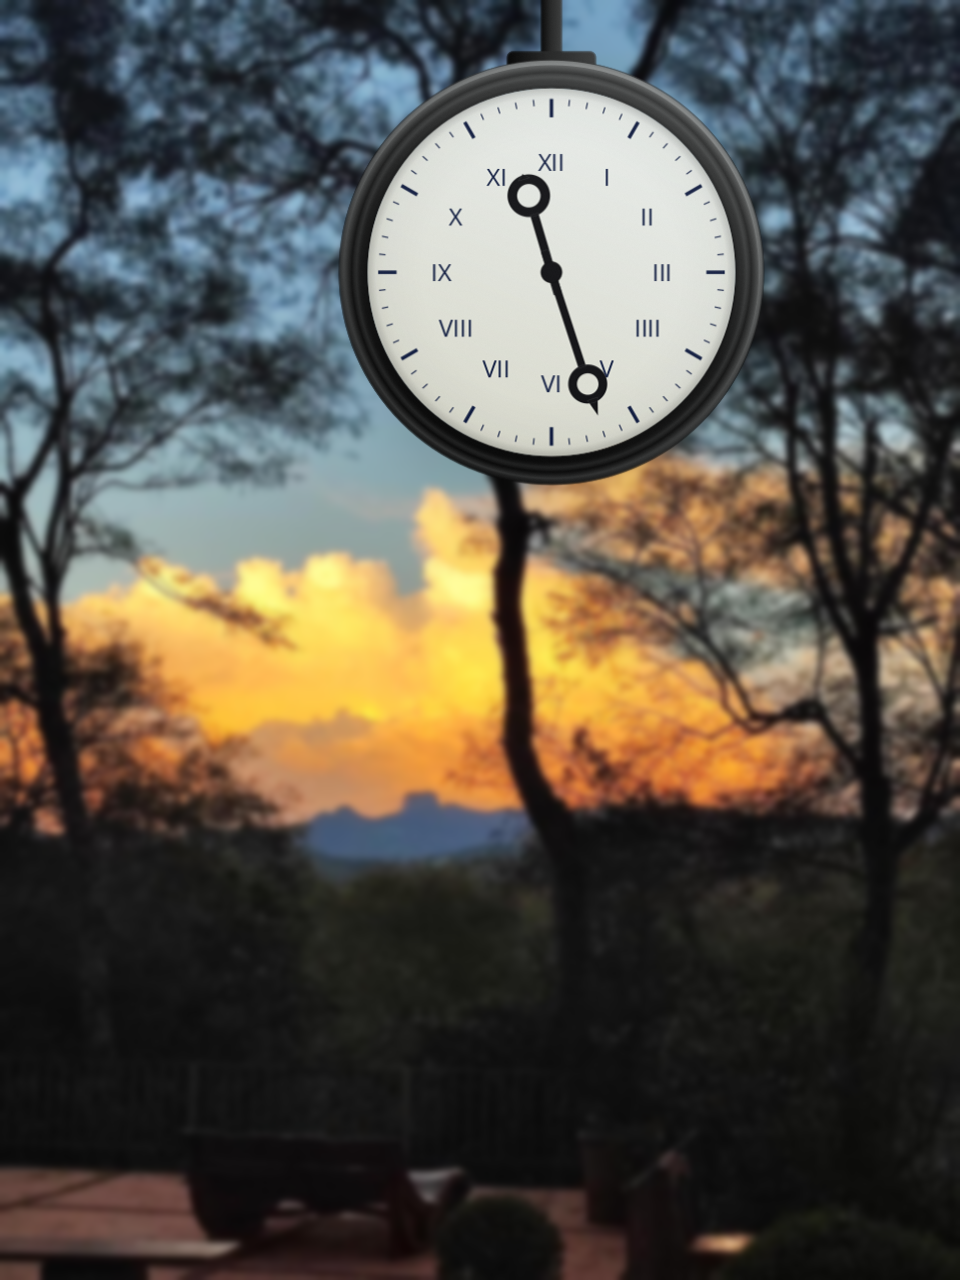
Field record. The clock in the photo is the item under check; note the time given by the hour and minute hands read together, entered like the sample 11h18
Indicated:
11h27
